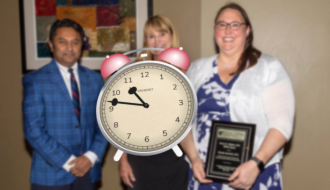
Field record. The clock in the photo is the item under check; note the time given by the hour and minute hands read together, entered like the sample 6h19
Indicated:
10h47
